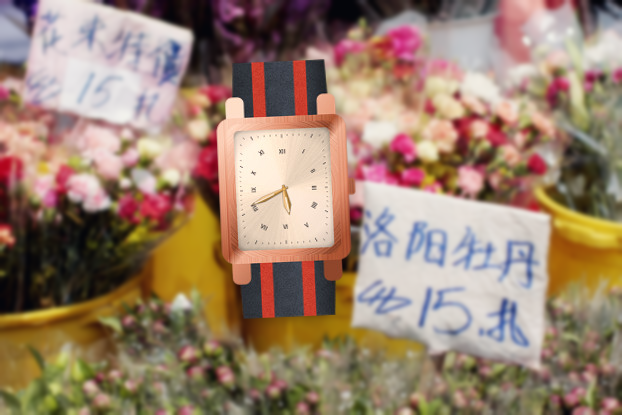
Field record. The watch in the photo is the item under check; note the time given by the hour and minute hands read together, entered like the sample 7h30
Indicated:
5h41
